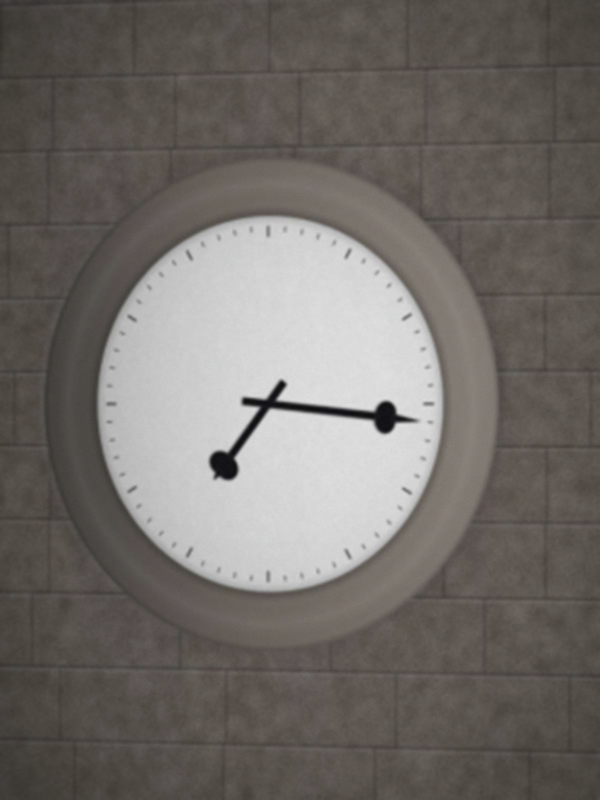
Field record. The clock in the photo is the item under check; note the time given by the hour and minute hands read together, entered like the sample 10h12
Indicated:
7h16
